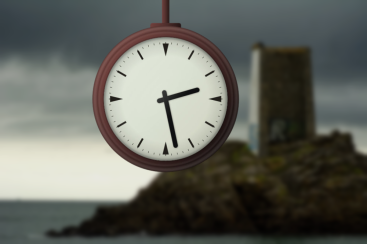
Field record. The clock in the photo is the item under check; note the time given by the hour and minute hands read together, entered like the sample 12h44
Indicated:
2h28
